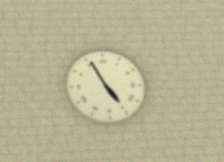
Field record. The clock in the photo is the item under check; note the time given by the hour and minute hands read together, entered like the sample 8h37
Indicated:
4h56
